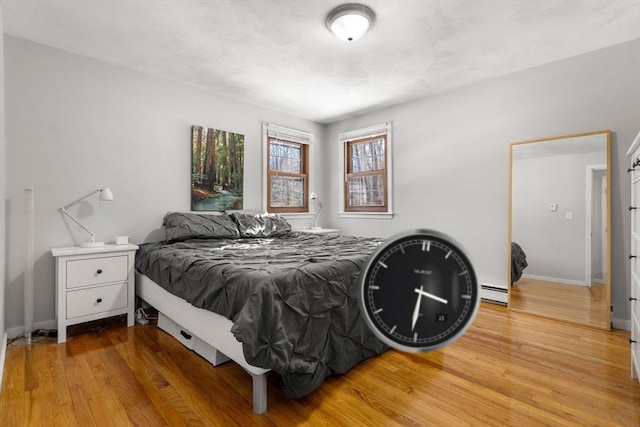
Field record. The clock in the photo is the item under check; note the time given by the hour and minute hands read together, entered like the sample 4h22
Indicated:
3h31
